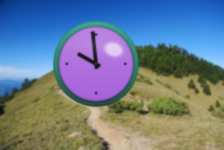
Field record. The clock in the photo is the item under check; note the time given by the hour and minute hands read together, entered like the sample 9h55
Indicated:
9h59
